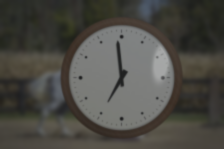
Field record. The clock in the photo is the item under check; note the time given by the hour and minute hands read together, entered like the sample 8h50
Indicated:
6h59
